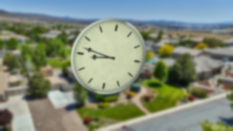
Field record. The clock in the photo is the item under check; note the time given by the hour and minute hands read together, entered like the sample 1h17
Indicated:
8h47
